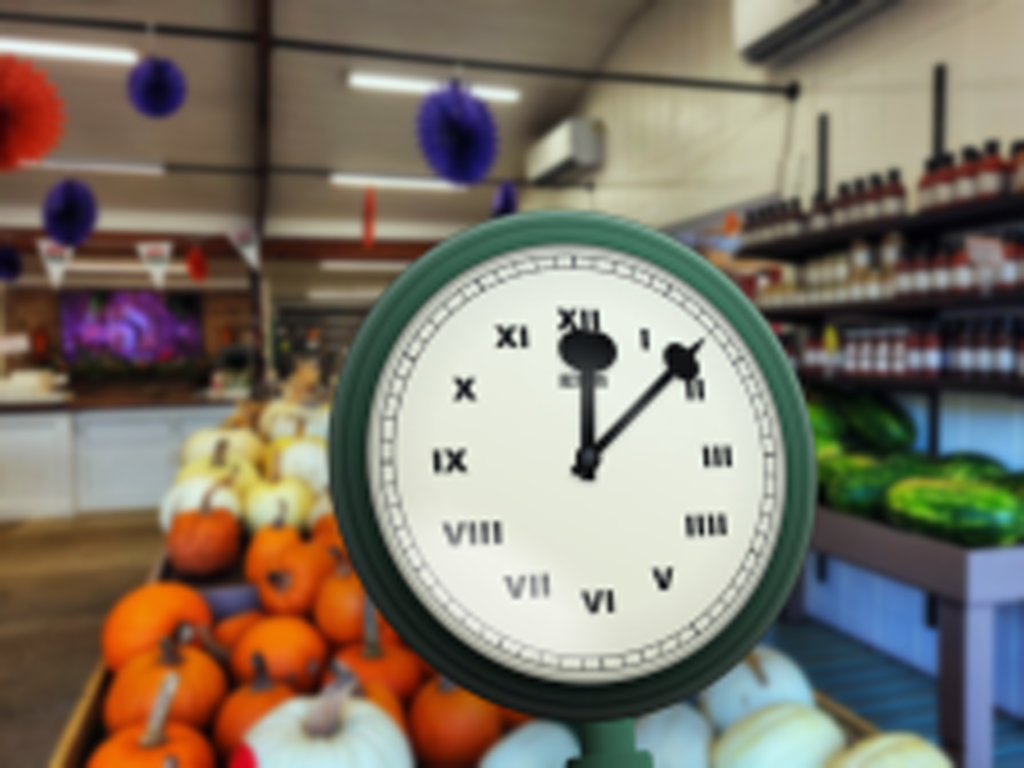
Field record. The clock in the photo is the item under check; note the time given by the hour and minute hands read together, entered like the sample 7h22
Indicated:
12h08
